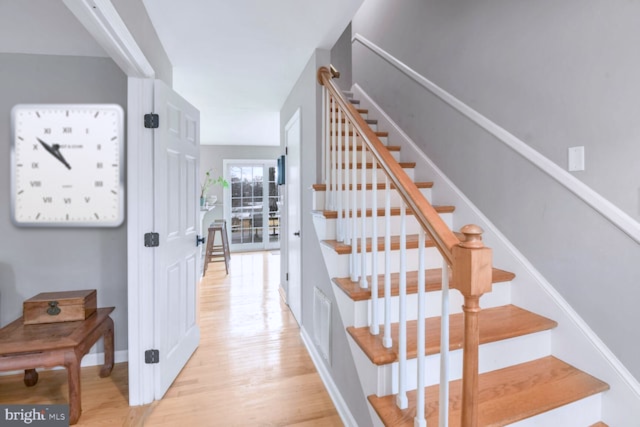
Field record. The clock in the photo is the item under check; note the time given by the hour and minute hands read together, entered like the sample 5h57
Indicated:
10h52
